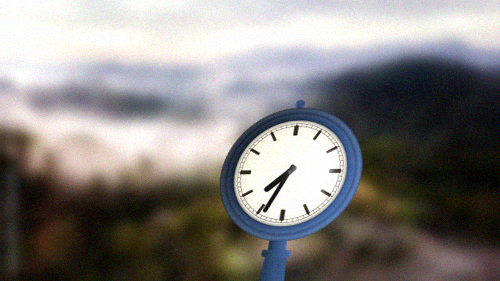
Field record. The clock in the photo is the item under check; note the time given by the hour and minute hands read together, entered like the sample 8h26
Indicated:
7h34
